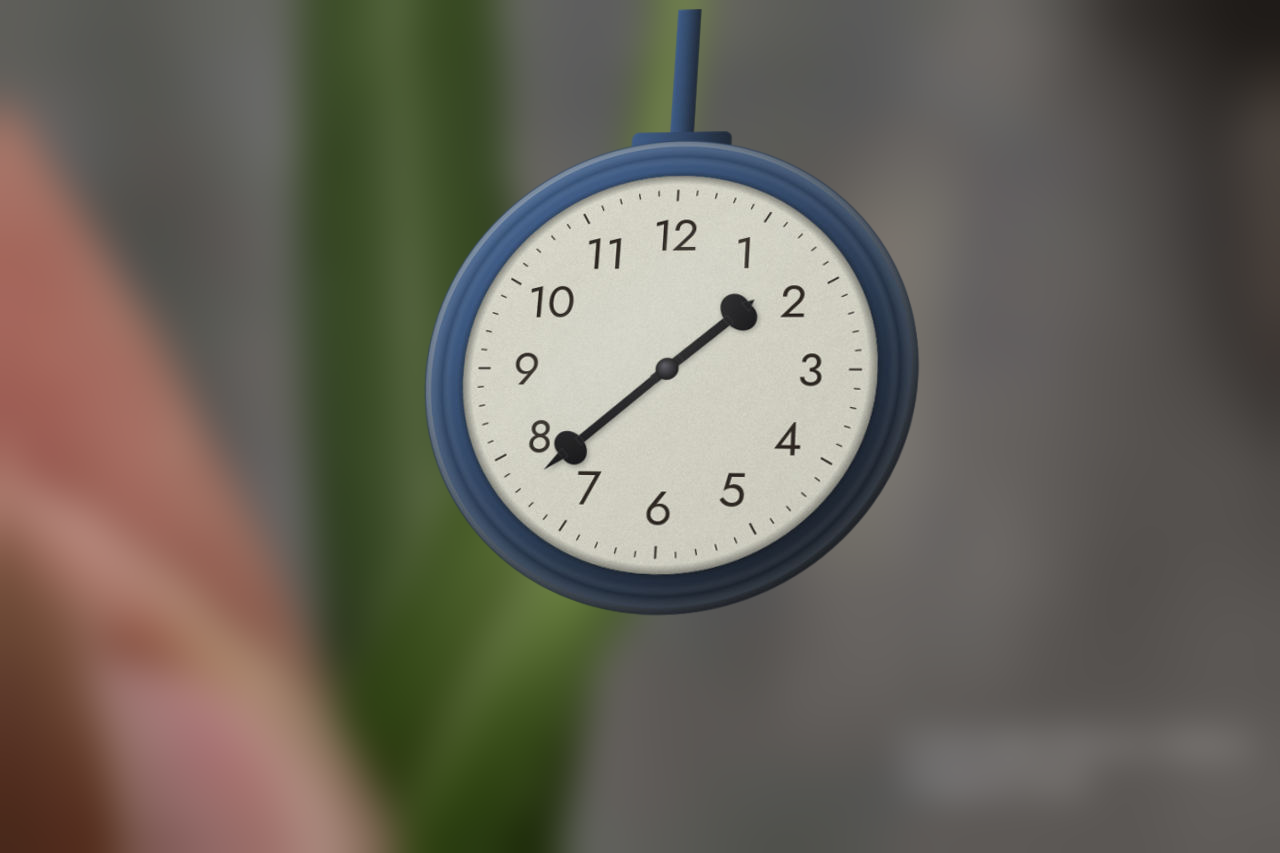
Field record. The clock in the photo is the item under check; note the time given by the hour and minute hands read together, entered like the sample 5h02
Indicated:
1h38
